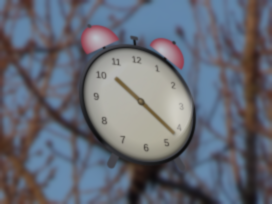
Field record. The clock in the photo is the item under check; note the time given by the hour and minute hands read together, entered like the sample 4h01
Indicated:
10h22
